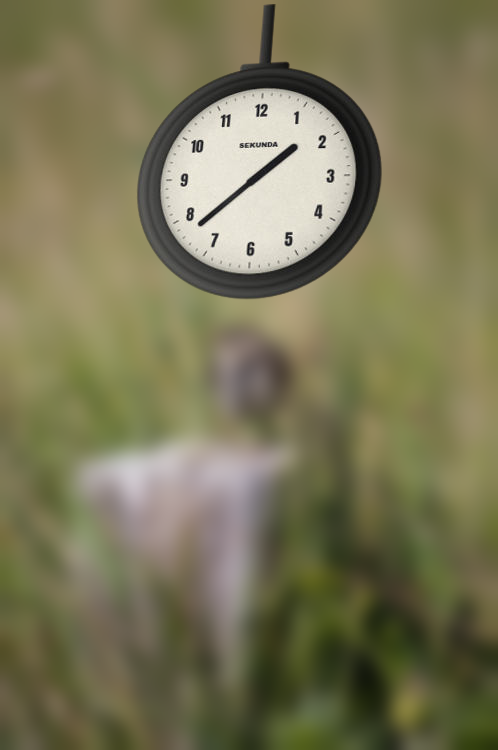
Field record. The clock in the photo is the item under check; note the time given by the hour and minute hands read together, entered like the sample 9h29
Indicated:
1h38
